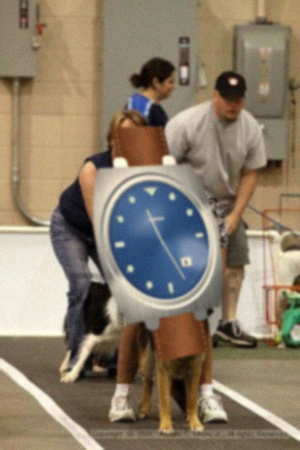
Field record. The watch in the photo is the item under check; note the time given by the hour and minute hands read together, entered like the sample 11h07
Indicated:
11h26
